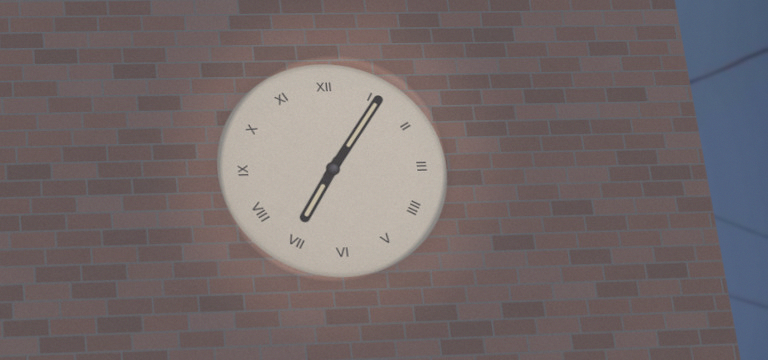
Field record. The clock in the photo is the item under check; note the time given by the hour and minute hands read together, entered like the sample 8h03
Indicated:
7h06
